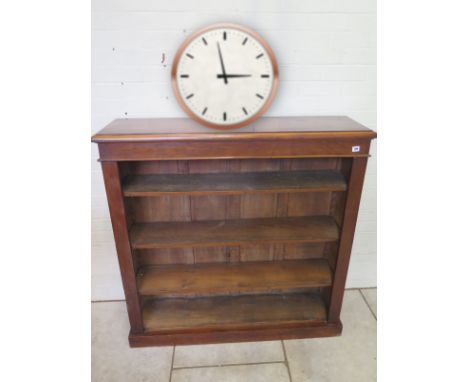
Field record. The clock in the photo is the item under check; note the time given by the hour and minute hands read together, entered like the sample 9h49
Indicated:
2h58
